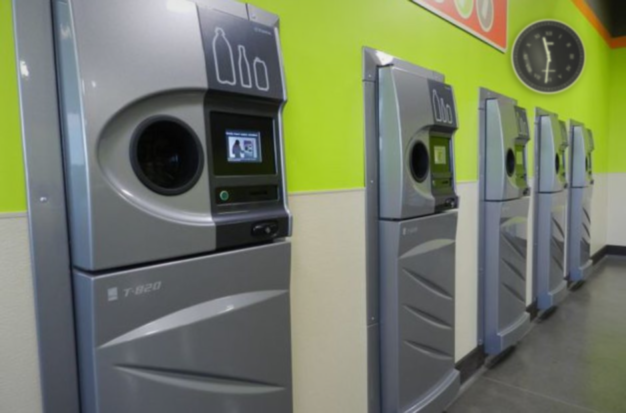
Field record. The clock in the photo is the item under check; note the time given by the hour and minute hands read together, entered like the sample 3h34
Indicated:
11h31
